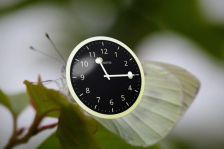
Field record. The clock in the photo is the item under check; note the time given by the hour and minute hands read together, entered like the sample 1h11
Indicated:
11h15
